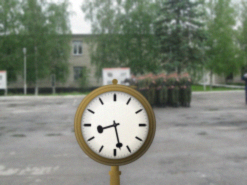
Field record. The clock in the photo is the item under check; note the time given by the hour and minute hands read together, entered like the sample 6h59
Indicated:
8h28
